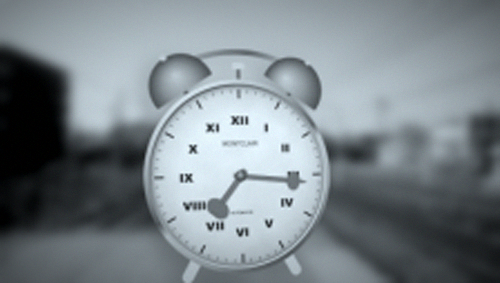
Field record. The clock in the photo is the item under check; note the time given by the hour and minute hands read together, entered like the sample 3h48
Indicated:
7h16
